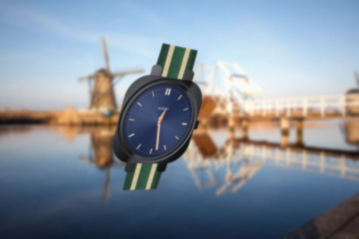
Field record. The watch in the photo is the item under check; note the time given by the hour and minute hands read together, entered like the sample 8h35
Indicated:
12h28
